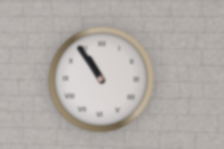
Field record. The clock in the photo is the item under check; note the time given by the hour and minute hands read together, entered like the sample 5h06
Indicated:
10h54
